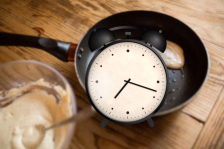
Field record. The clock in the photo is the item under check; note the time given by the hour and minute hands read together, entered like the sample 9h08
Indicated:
7h18
